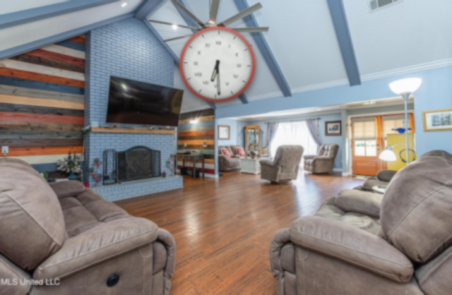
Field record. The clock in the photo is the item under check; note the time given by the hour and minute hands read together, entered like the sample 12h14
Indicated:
6h29
